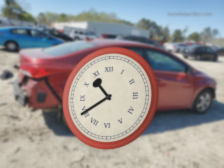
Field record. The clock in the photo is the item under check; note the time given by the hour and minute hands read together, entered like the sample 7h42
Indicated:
10h40
